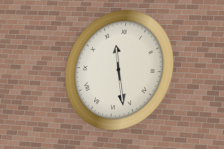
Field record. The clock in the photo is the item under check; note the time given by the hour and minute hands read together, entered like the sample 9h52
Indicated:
11h27
